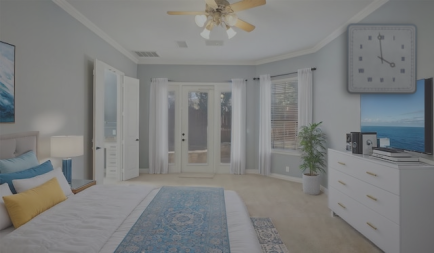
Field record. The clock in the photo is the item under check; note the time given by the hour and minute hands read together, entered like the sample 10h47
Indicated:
3h59
